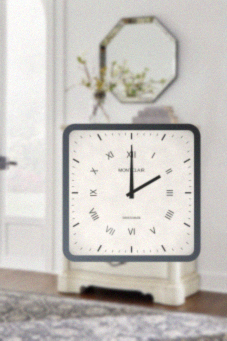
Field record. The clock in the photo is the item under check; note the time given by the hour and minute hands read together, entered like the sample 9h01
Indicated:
2h00
